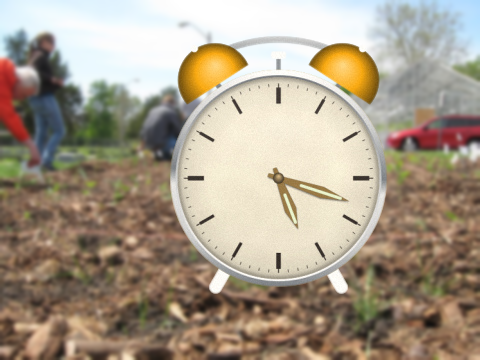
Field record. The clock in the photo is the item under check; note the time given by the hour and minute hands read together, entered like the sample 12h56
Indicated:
5h18
